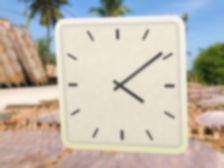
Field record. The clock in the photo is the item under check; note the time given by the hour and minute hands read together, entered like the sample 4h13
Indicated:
4h09
